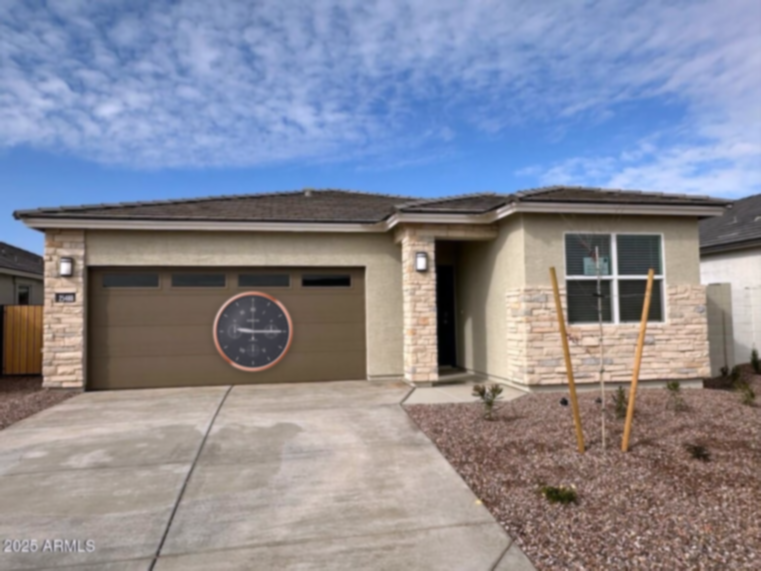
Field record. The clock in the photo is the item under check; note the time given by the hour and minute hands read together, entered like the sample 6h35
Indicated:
9h15
